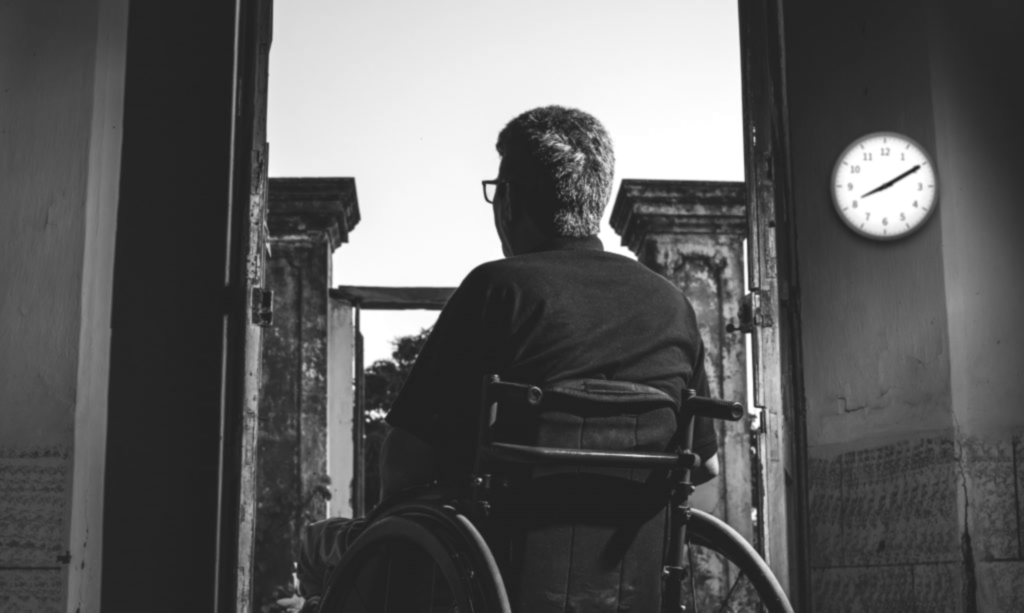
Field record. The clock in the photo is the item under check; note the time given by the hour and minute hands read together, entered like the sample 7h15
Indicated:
8h10
